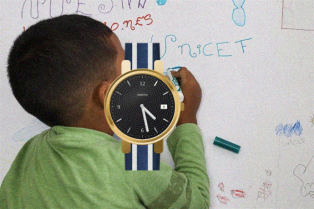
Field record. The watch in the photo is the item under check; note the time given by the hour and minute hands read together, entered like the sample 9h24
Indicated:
4h28
